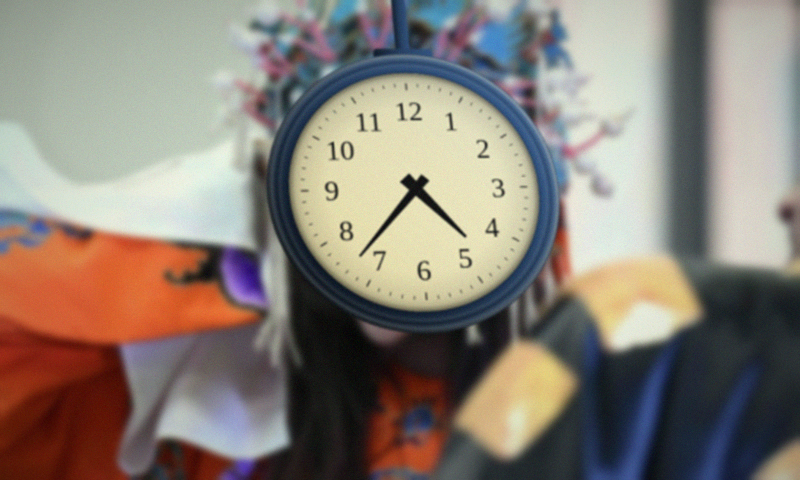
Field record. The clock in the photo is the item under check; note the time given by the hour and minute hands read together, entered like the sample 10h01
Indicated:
4h37
